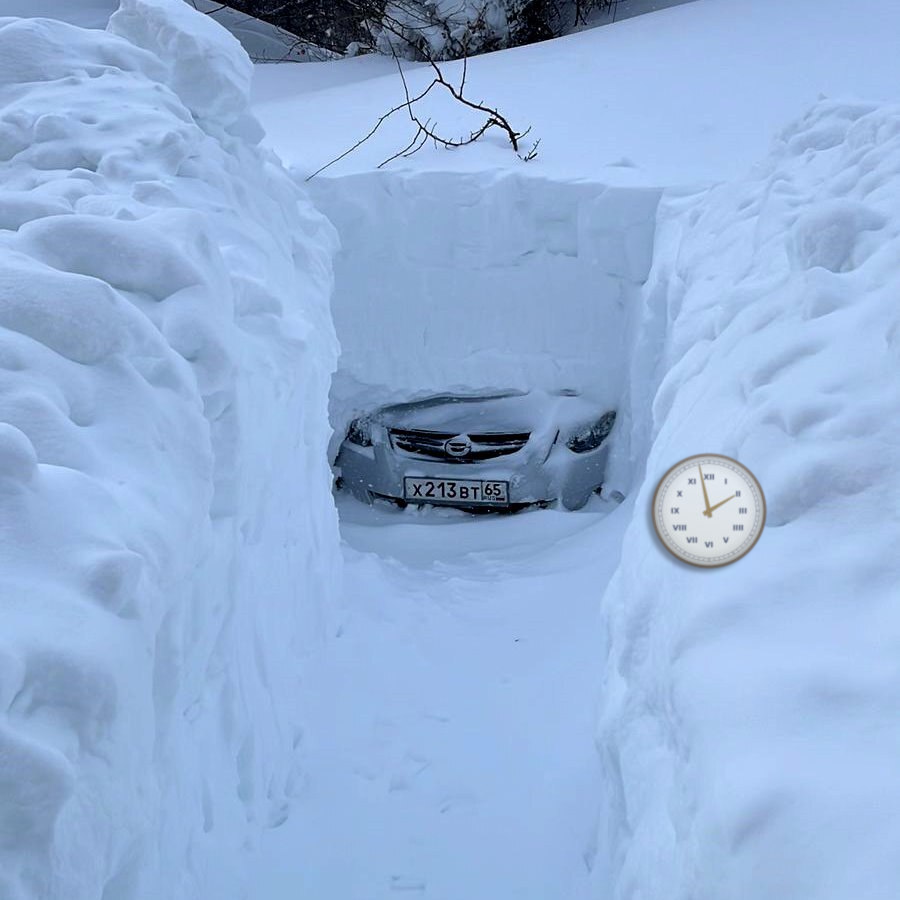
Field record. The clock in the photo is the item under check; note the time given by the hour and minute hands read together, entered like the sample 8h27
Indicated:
1h58
